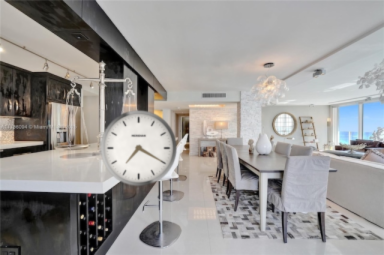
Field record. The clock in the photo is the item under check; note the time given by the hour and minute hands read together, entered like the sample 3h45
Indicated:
7h20
